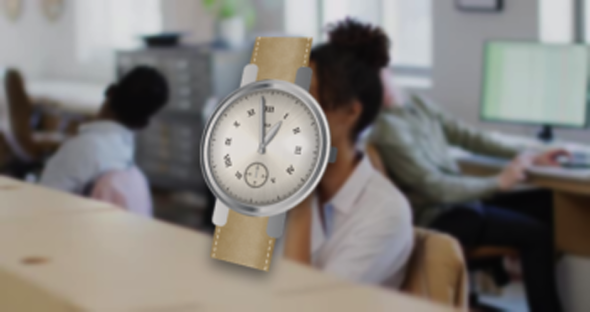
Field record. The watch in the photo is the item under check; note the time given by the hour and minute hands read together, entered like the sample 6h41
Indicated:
12h58
